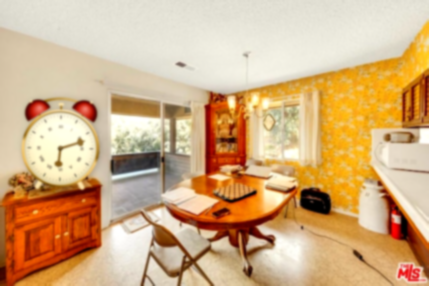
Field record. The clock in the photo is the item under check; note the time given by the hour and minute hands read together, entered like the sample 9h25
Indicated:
6h12
